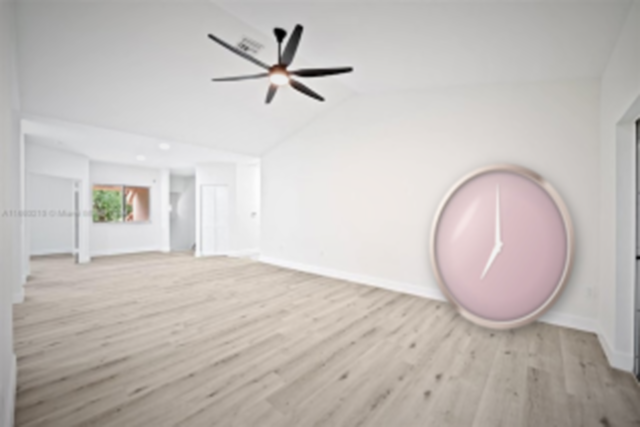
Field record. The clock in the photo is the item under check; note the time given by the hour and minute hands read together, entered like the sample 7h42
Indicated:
7h00
